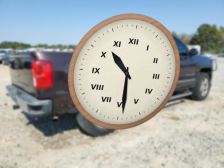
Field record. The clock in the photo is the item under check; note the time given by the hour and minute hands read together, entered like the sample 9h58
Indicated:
10h29
